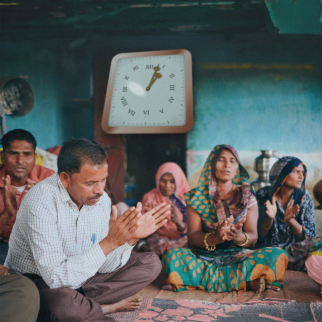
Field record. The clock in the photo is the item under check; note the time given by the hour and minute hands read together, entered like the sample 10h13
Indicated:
1h03
